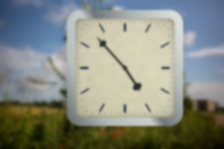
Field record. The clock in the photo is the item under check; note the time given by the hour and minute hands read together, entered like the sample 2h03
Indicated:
4h53
